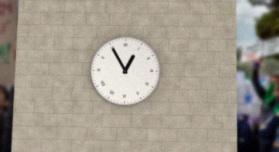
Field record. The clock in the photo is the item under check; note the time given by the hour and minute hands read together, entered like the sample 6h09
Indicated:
12h55
